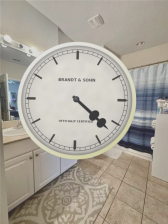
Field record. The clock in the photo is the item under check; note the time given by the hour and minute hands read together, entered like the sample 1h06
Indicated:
4h22
